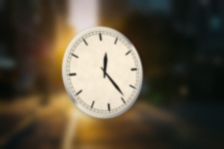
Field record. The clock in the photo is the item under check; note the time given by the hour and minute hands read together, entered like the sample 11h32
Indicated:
12h24
